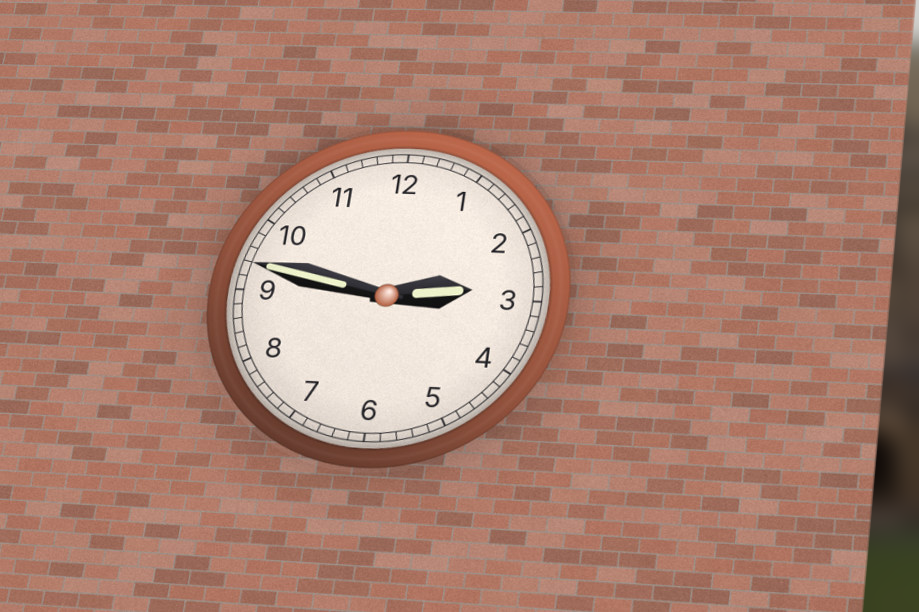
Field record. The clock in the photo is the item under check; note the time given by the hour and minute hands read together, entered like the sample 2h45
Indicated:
2h47
